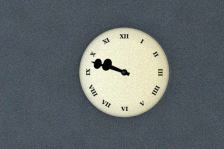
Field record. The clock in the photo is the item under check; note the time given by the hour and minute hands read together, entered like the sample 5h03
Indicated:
9h48
